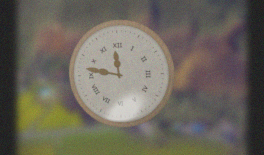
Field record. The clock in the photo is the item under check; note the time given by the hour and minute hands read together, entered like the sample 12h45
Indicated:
11h47
